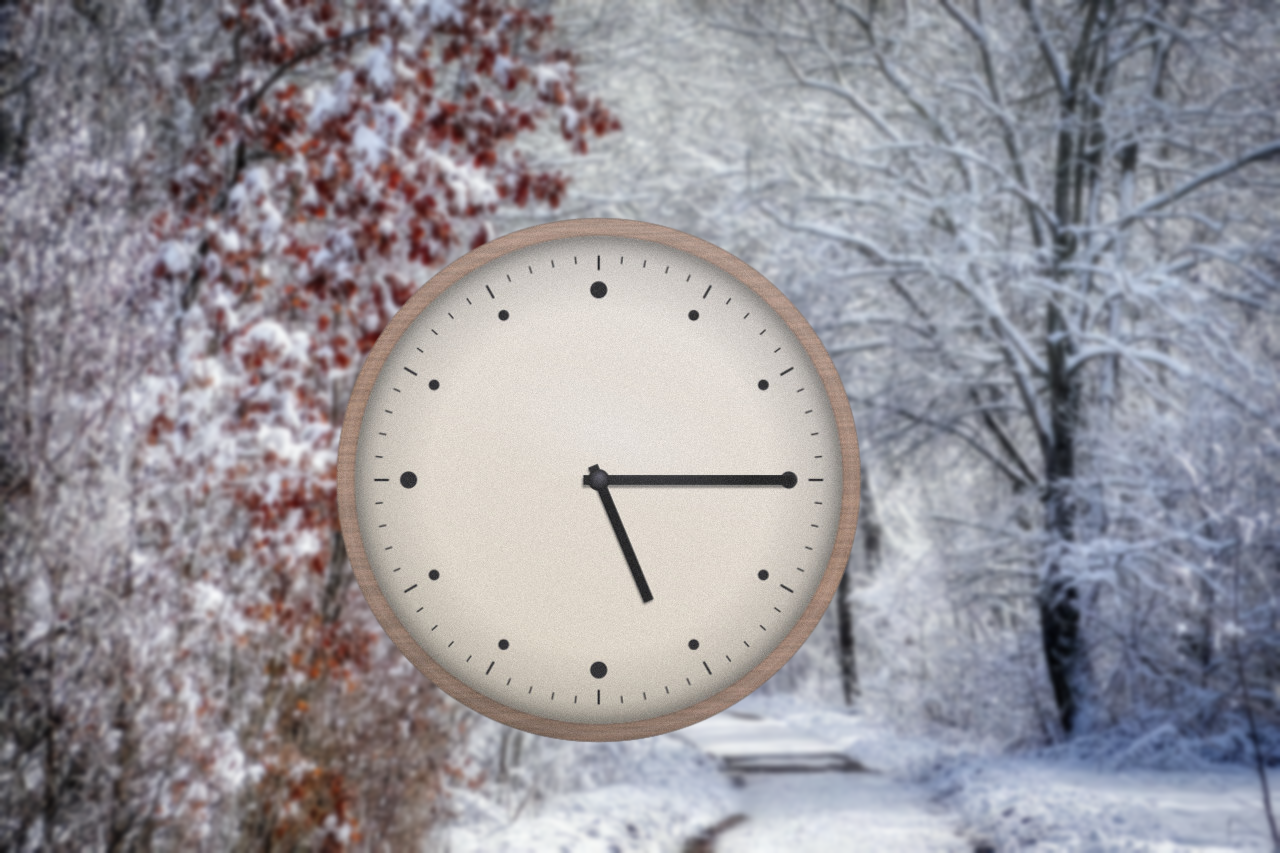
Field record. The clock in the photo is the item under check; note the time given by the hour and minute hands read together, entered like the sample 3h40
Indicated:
5h15
